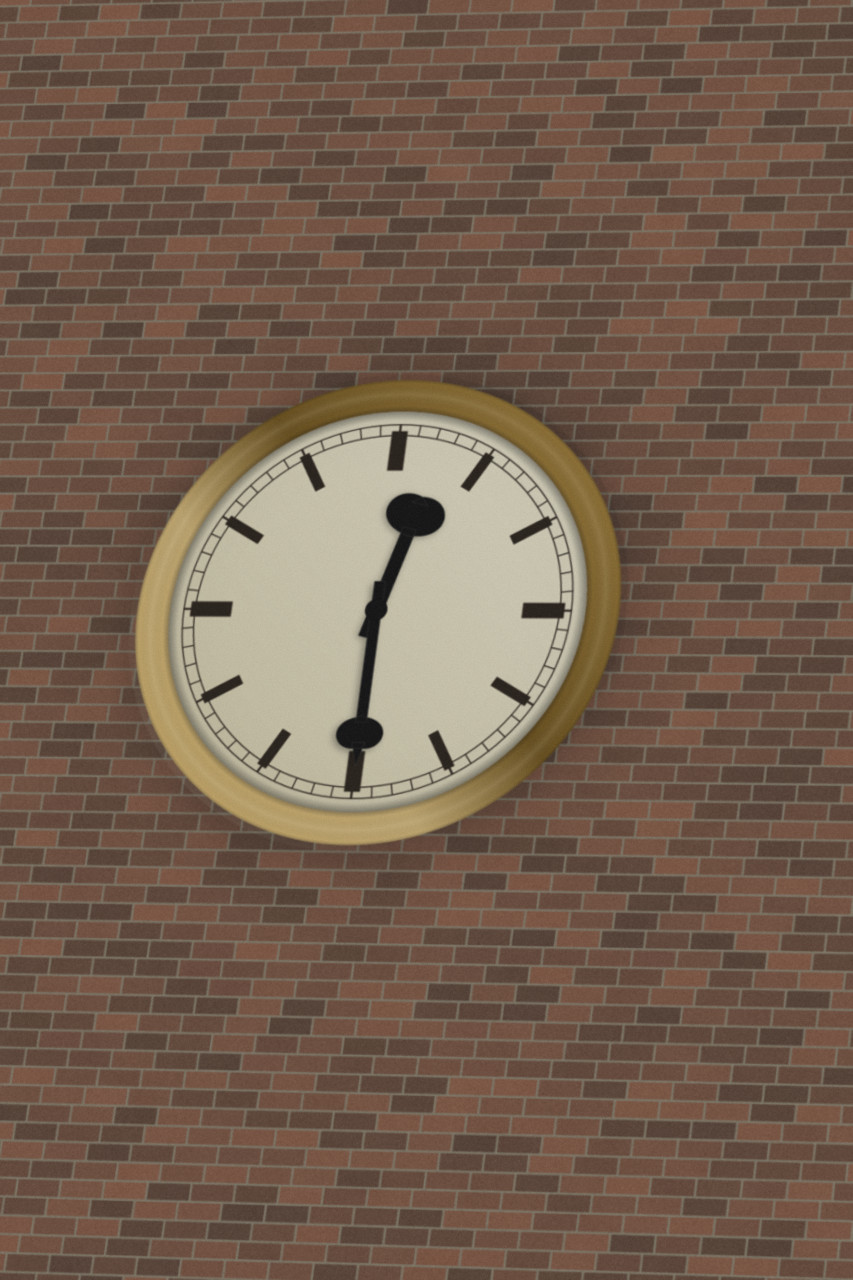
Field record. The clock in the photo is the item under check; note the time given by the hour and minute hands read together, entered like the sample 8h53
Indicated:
12h30
